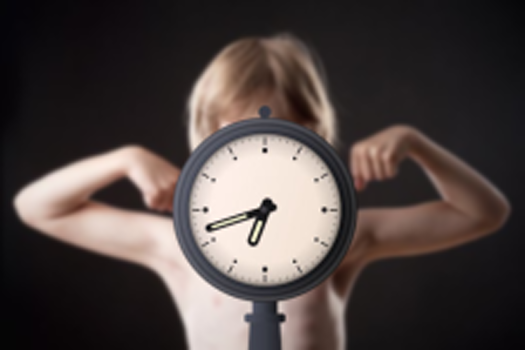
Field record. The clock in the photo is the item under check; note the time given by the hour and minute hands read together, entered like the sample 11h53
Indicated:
6h42
